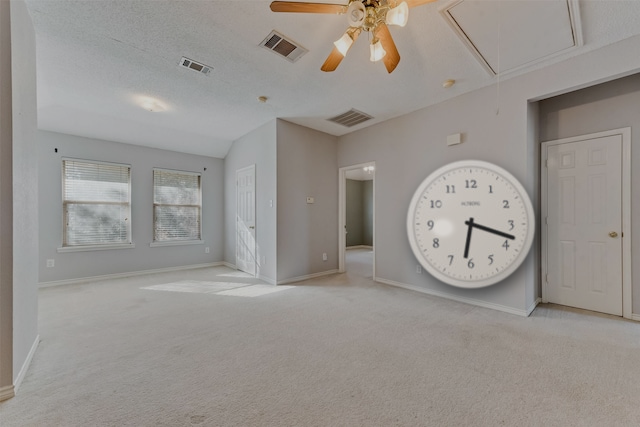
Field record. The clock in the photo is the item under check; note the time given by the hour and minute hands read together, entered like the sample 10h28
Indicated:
6h18
